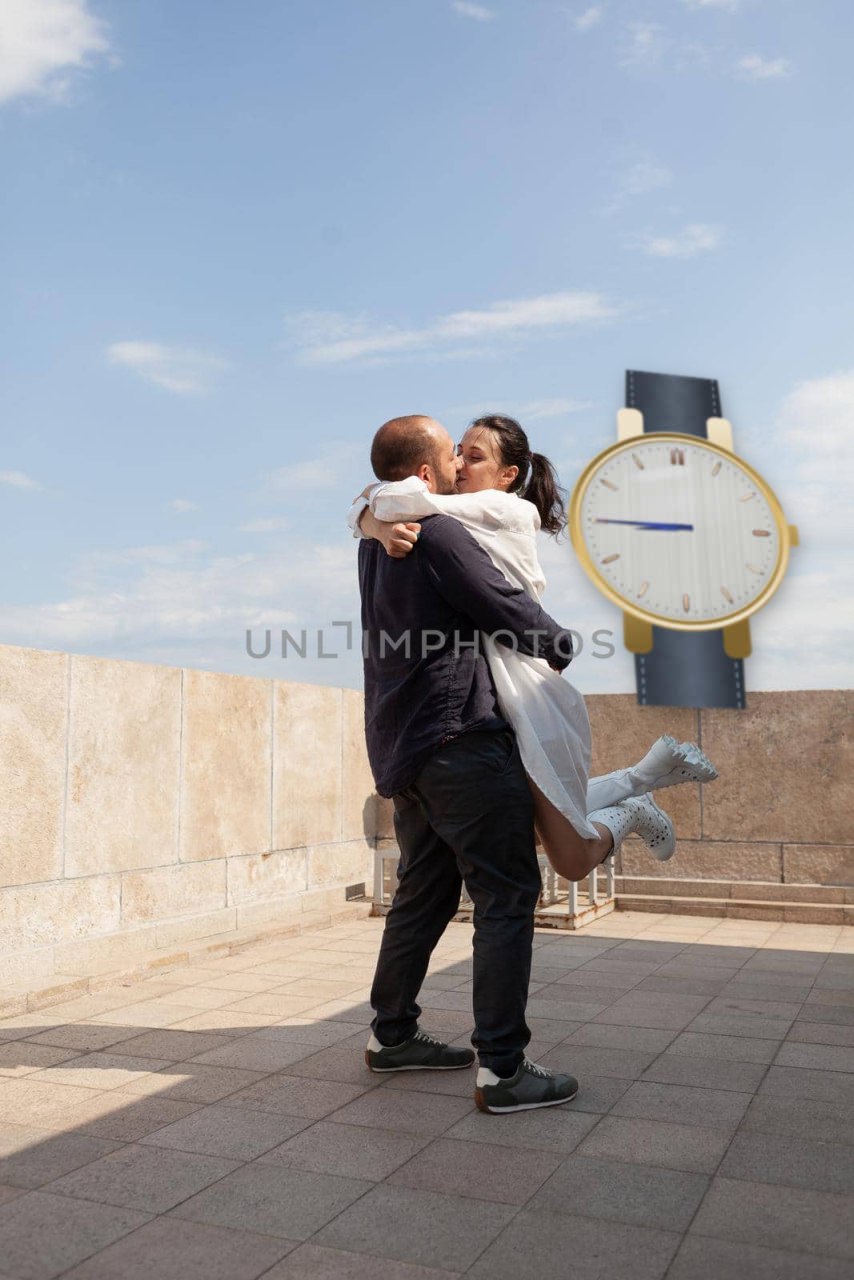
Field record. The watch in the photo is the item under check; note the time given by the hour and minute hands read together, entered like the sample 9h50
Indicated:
8h45
